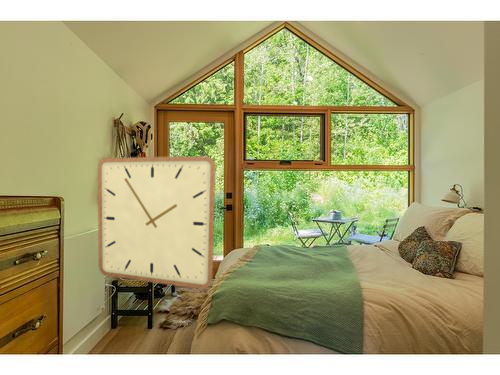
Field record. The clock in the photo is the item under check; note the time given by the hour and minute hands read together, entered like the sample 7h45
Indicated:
1h54
